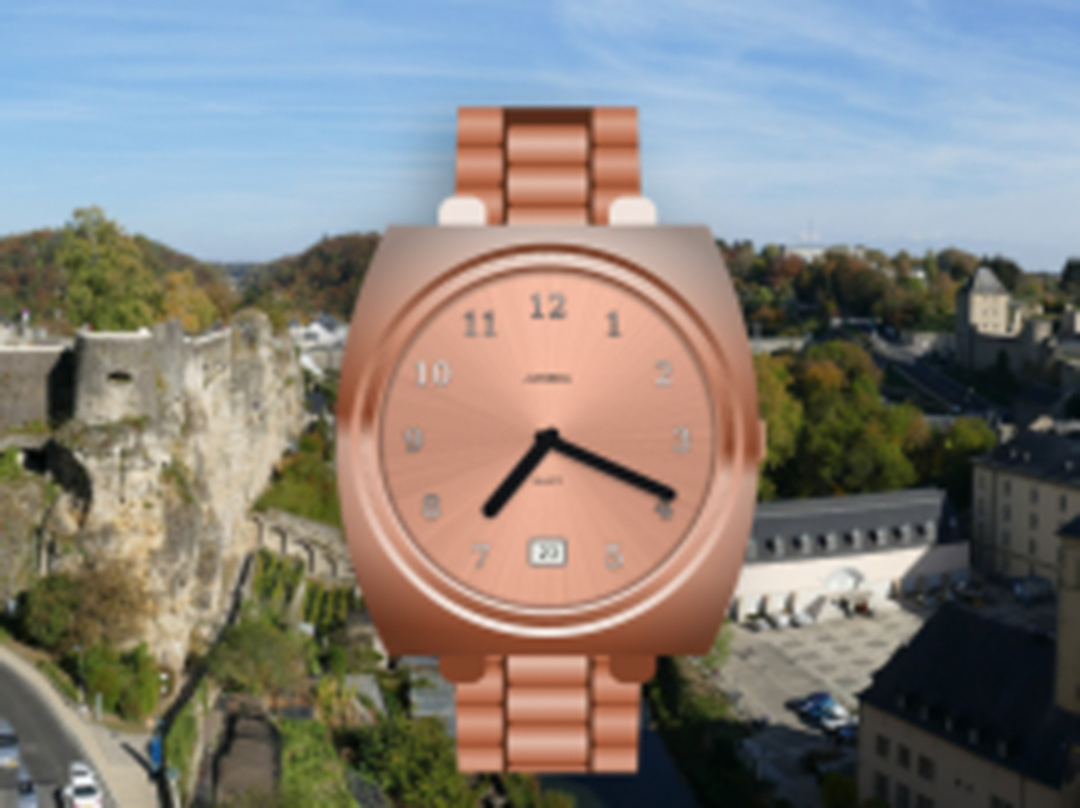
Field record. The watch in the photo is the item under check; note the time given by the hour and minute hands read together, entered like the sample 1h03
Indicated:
7h19
